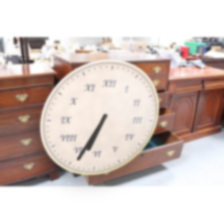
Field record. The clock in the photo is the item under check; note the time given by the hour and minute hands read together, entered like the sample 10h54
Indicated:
6h34
